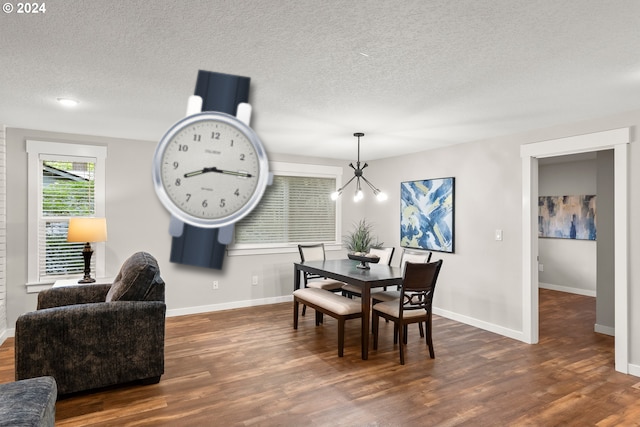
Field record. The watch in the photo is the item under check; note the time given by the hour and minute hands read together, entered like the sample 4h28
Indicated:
8h15
